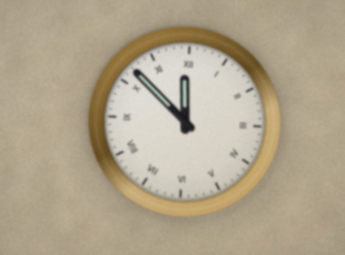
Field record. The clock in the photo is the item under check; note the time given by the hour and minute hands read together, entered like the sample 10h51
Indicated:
11h52
